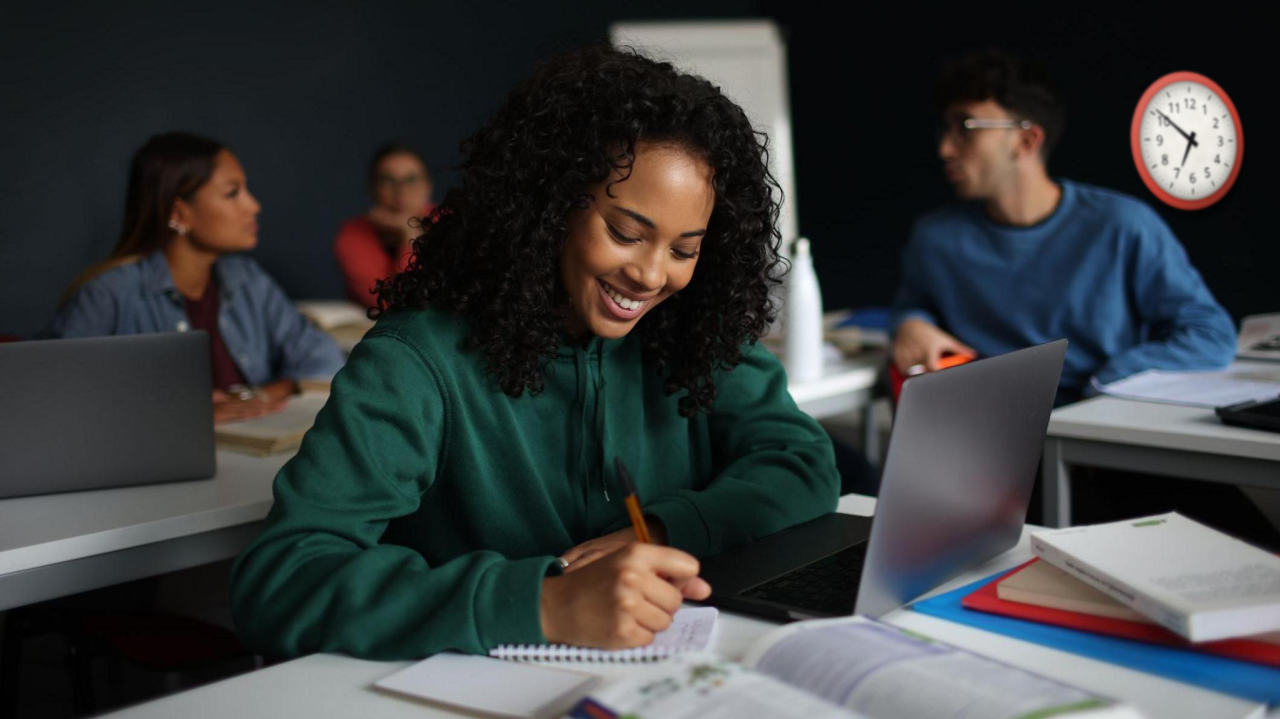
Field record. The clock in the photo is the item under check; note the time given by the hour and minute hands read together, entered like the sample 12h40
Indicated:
6h51
